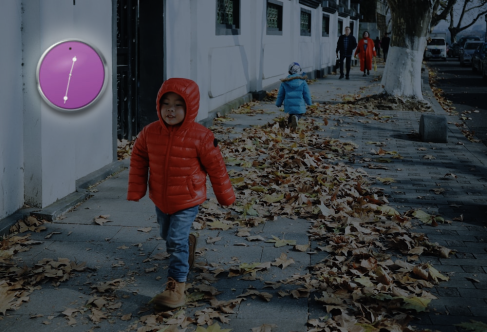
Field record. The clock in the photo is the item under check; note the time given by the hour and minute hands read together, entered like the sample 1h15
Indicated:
12h32
